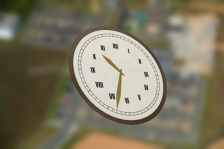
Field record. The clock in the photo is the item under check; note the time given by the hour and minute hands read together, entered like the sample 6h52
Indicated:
10h33
